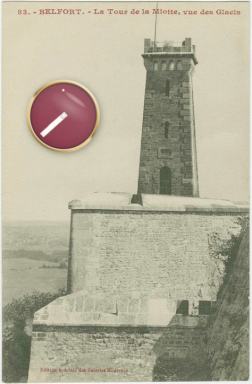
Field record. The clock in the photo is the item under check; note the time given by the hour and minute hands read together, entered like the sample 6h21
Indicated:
7h38
